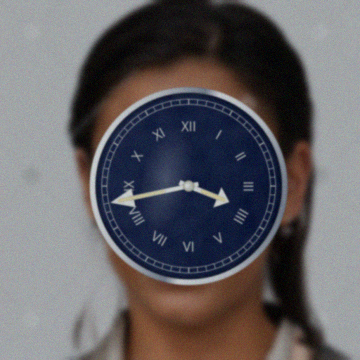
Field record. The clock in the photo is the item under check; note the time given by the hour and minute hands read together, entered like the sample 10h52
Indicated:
3h43
